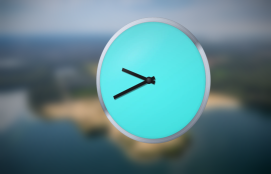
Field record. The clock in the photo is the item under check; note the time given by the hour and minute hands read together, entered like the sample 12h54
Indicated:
9h41
